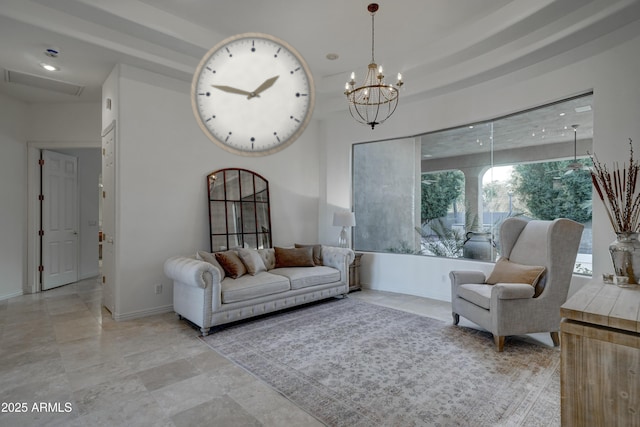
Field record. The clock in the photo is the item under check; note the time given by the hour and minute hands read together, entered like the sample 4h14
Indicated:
1h47
